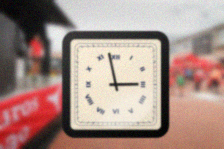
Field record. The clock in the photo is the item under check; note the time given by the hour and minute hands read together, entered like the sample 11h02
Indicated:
2h58
